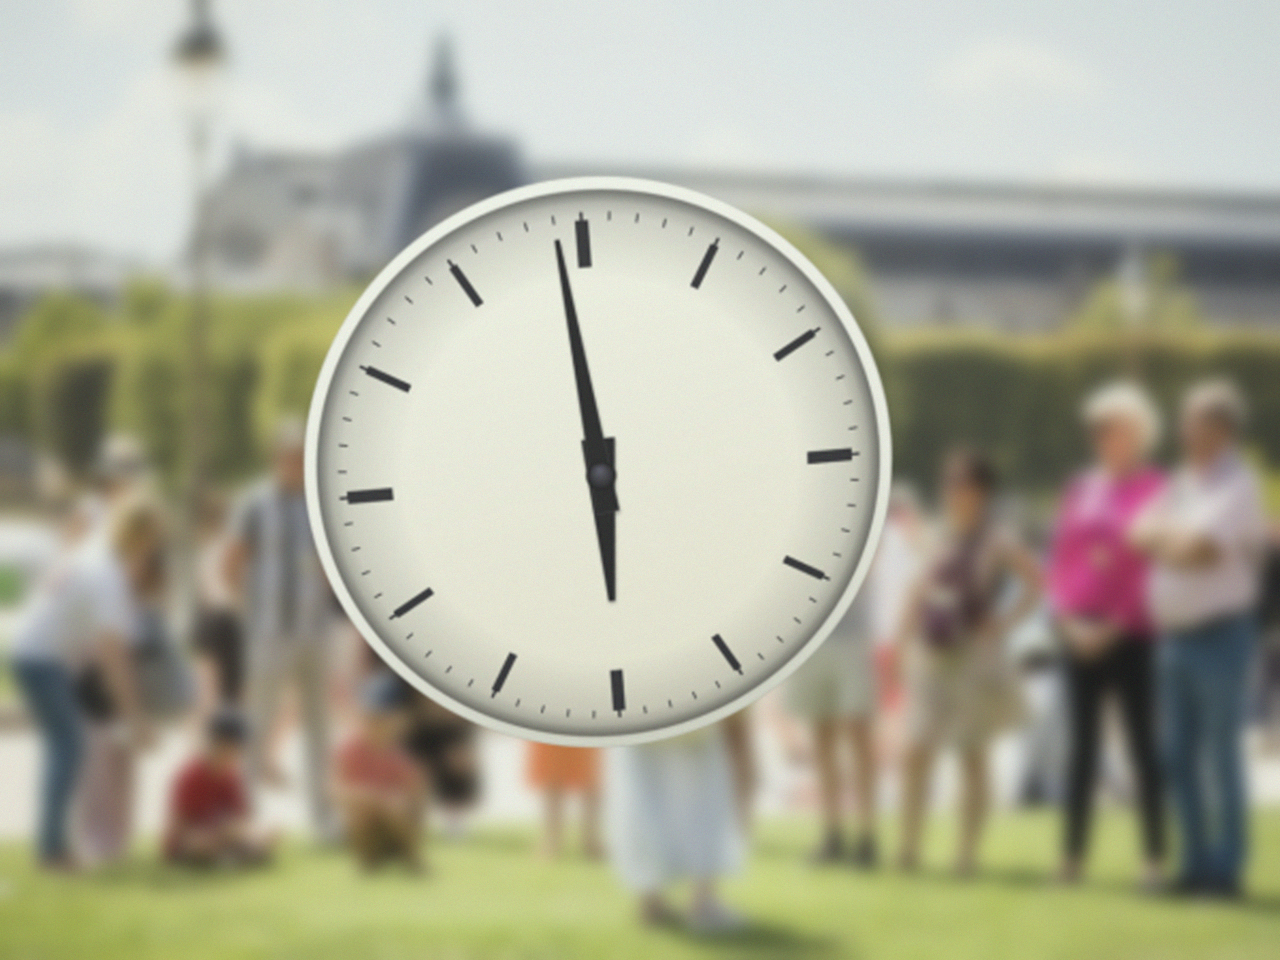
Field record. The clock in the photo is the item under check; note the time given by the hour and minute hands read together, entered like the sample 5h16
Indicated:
5h59
